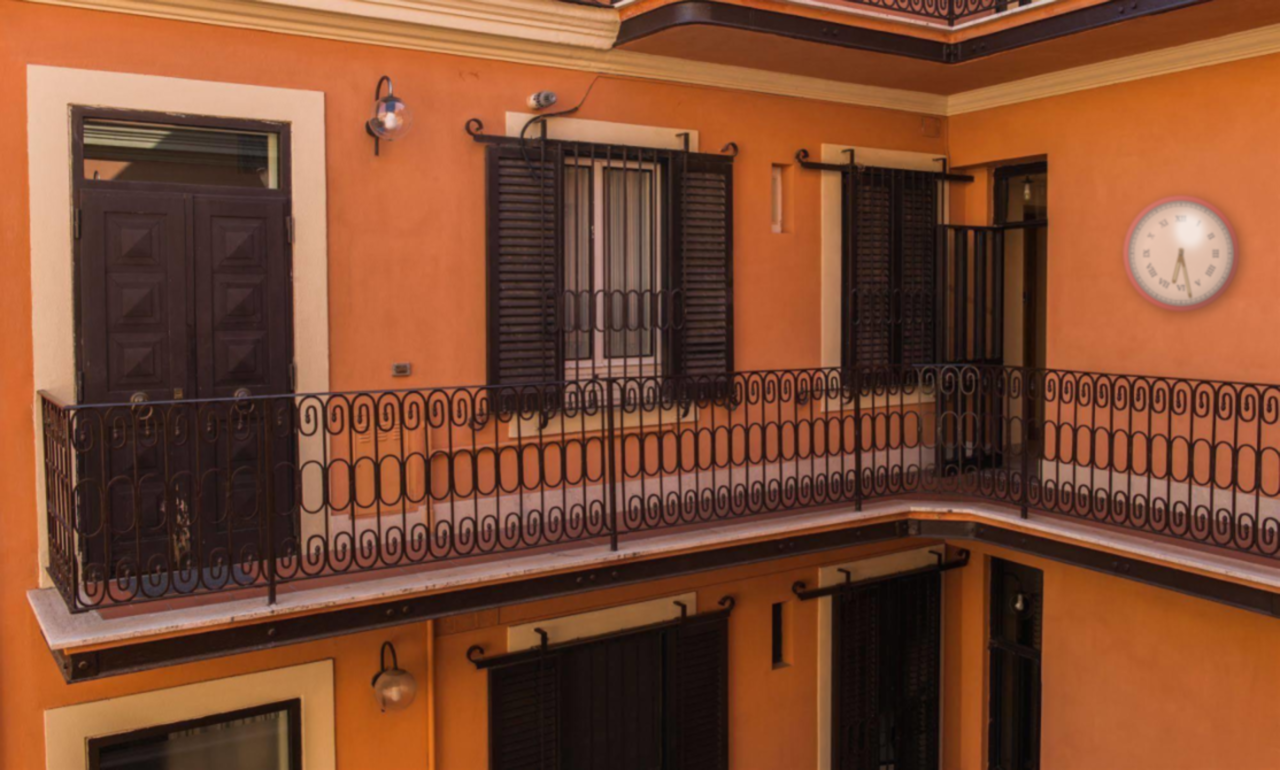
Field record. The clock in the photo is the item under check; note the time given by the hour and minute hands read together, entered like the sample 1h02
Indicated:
6h28
